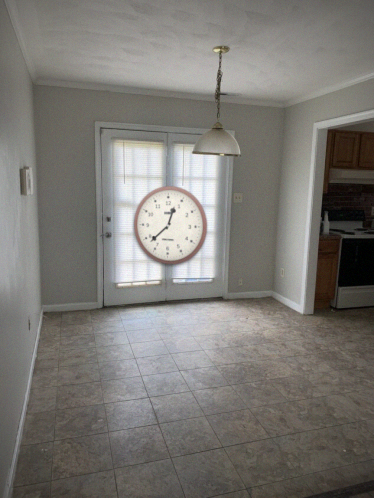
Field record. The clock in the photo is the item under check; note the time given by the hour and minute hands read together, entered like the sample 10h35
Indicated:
12h38
